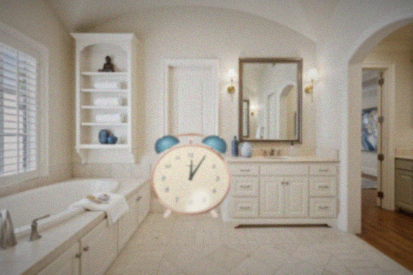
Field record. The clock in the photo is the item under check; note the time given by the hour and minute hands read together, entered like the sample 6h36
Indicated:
12h05
